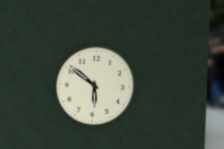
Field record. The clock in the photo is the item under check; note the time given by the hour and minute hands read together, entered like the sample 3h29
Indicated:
5h51
